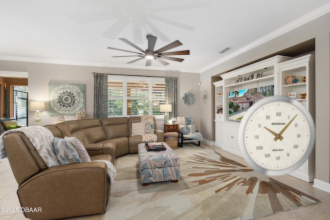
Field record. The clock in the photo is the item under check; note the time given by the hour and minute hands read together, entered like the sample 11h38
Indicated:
10h07
